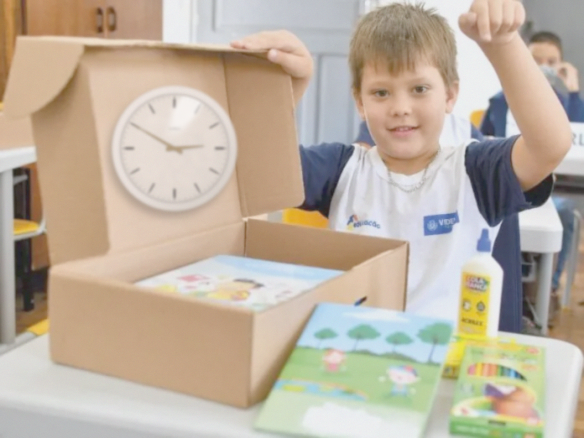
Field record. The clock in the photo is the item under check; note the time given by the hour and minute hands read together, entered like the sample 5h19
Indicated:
2h50
